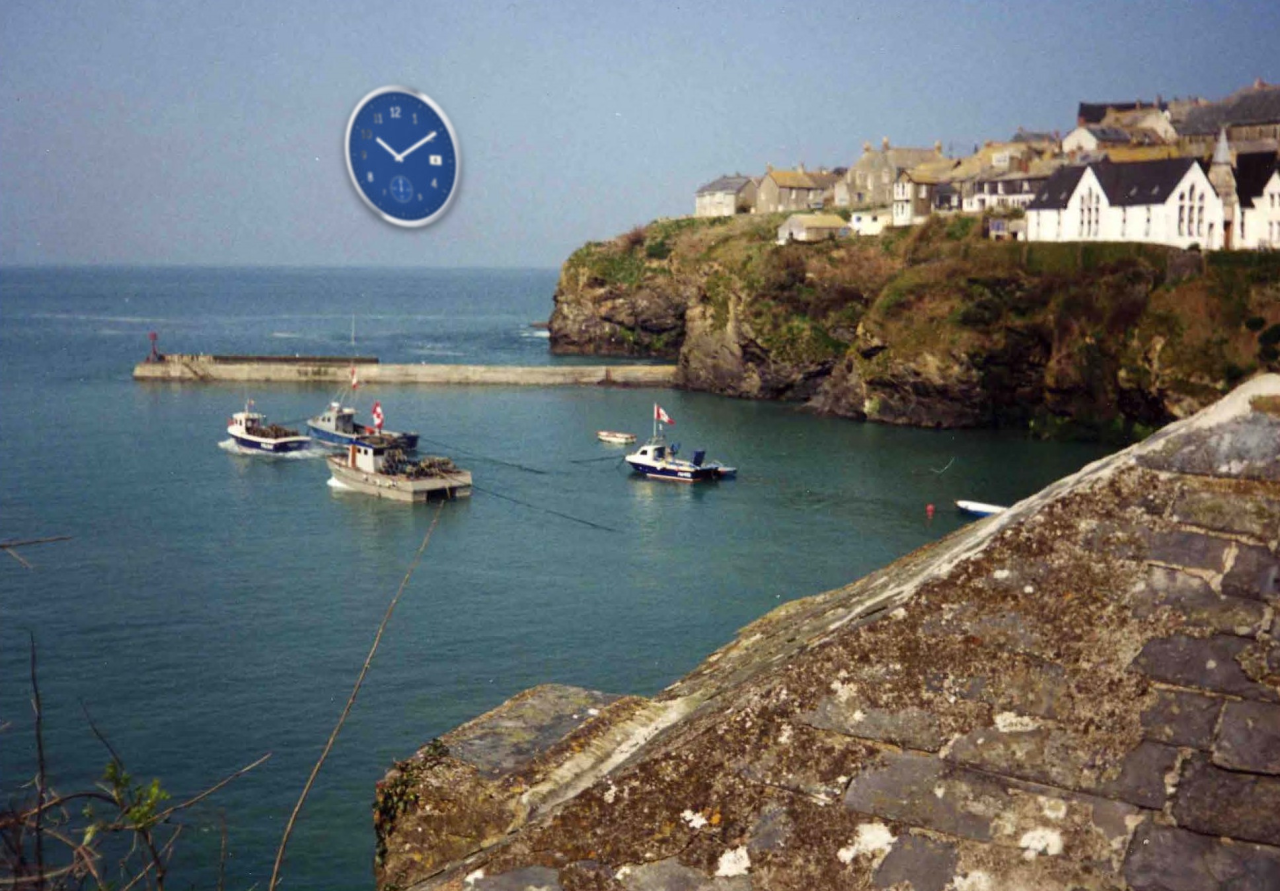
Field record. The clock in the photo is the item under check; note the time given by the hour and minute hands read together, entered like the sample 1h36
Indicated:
10h10
